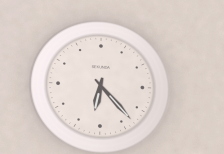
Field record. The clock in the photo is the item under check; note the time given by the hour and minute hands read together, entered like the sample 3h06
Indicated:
6h23
